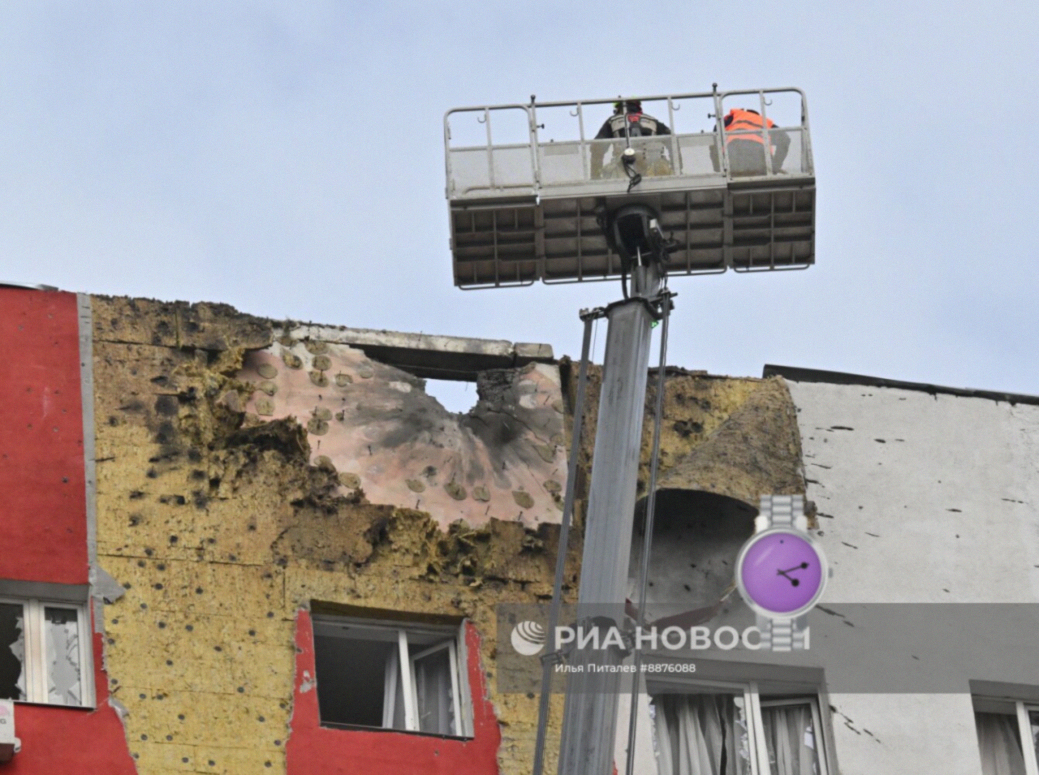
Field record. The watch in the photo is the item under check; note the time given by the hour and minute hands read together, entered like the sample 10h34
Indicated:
4h12
